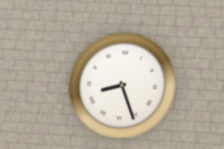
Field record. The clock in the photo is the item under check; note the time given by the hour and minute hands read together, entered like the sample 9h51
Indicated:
8h26
